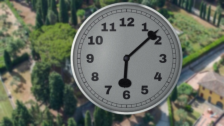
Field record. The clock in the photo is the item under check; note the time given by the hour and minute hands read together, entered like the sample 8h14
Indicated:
6h08
